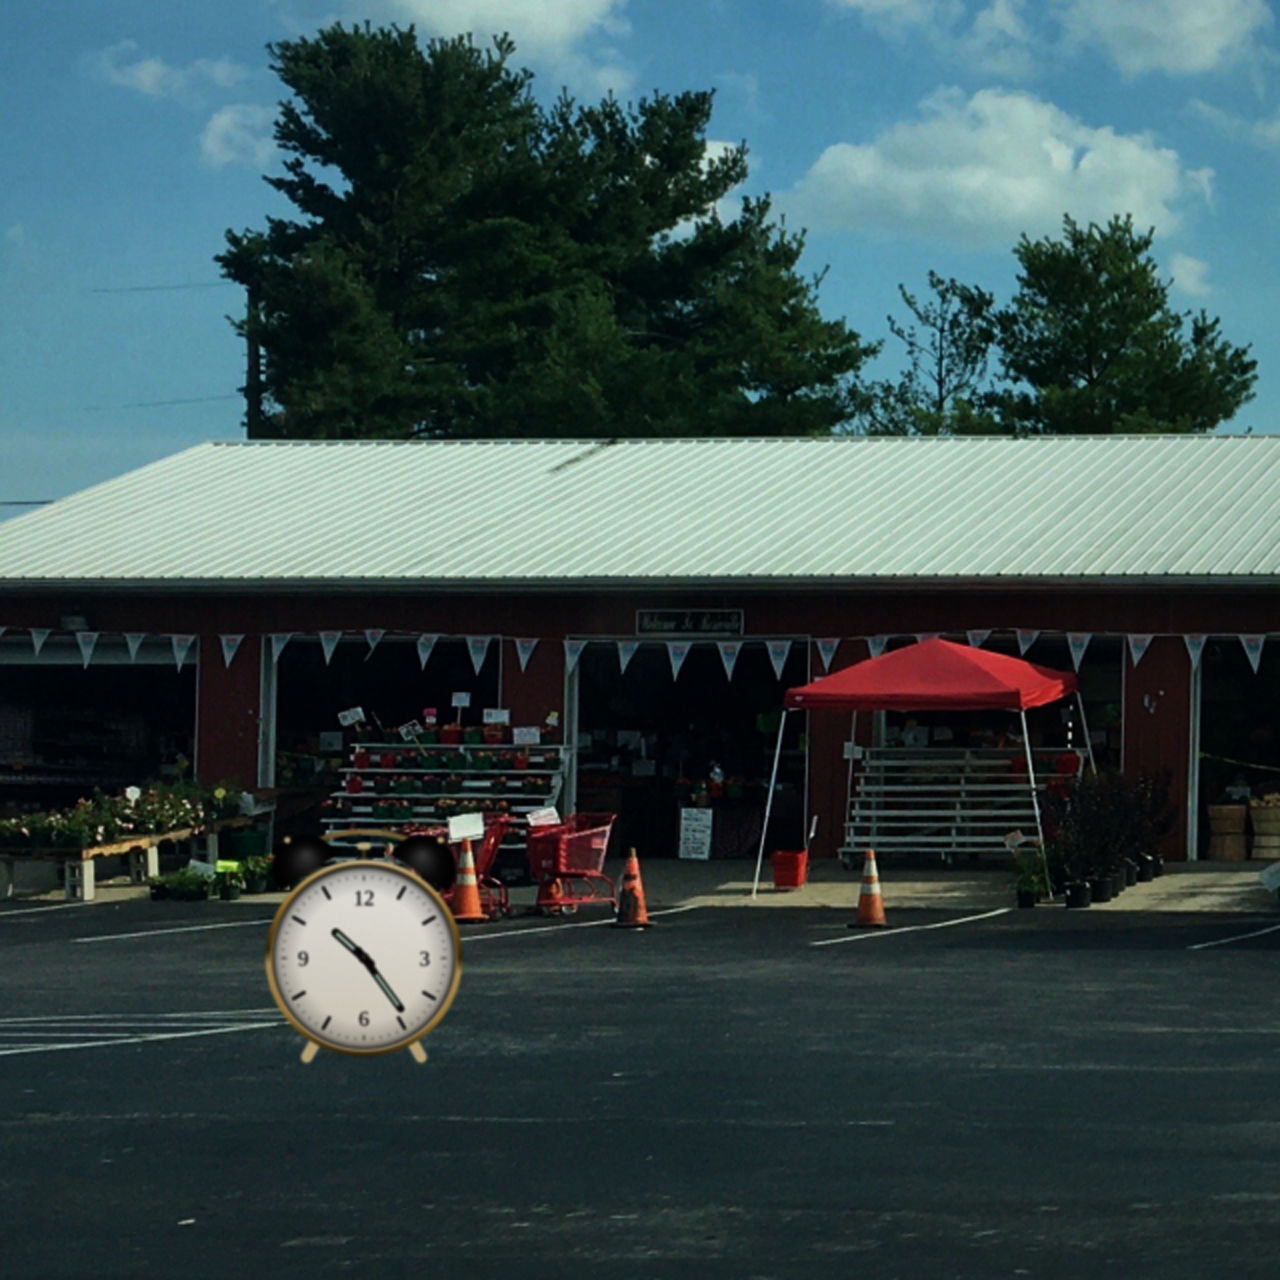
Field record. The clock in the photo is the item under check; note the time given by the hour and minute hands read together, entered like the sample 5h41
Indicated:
10h24
